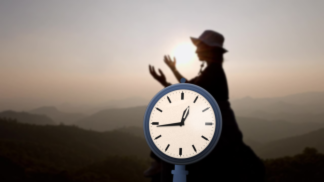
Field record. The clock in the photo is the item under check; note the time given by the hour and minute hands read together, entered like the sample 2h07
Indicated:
12h44
